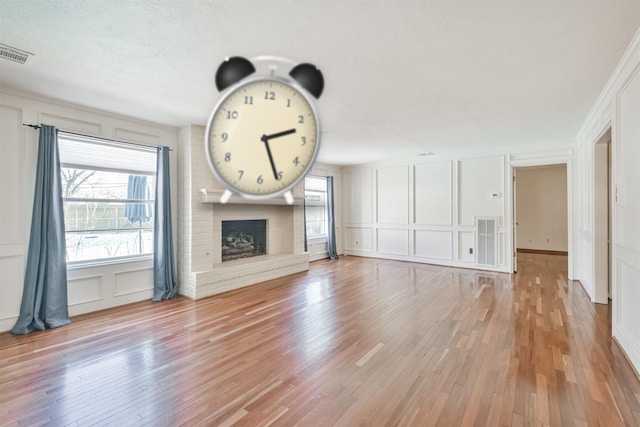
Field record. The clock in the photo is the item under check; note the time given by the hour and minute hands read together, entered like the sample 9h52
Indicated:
2h26
